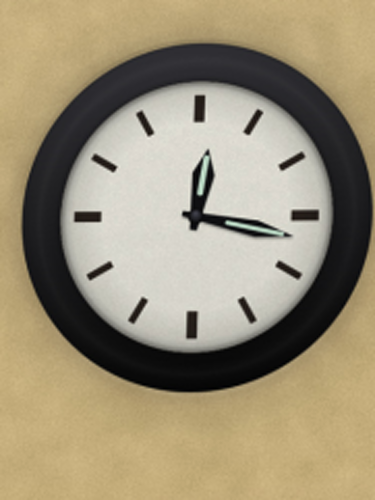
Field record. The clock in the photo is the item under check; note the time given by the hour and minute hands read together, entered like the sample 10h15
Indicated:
12h17
